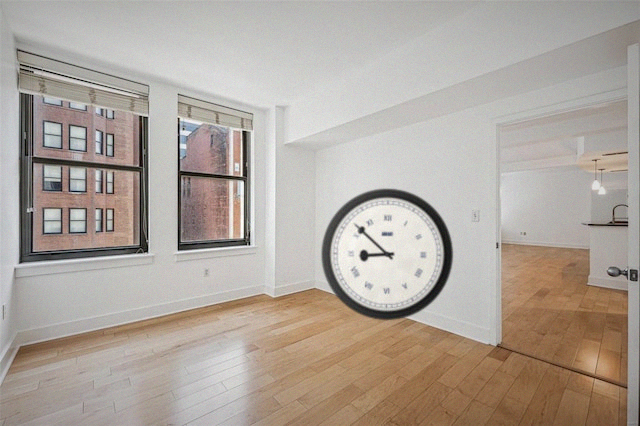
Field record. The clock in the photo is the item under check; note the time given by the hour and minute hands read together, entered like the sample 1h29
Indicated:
8h52
